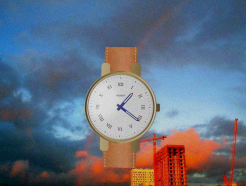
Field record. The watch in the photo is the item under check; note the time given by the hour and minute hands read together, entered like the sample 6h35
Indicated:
1h21
